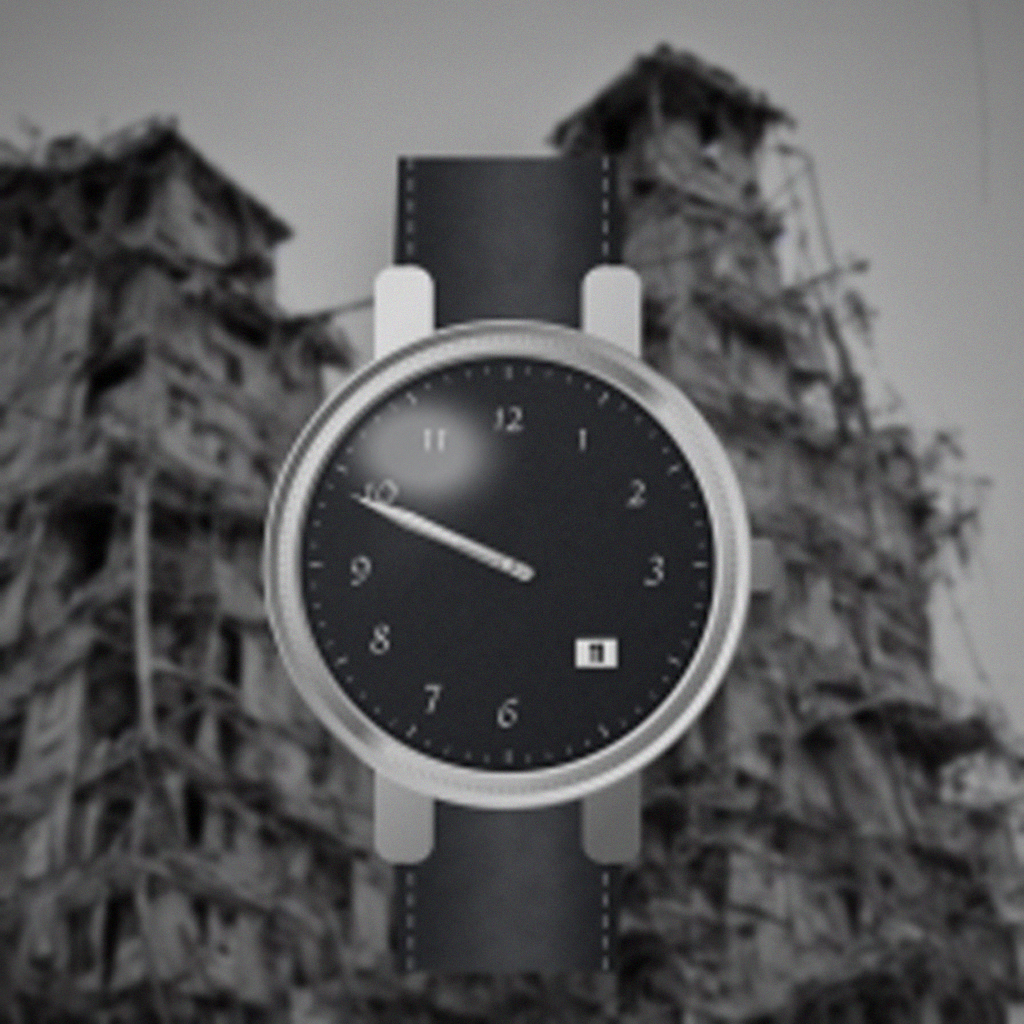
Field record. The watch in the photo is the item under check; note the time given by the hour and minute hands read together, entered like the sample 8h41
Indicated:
9h49
